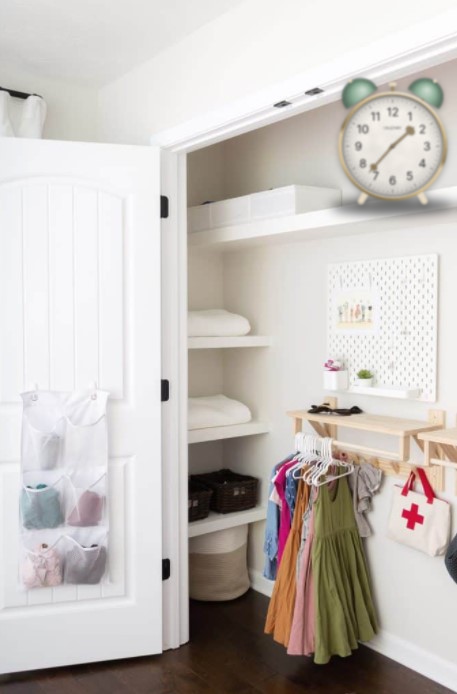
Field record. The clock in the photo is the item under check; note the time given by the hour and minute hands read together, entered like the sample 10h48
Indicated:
1h37
